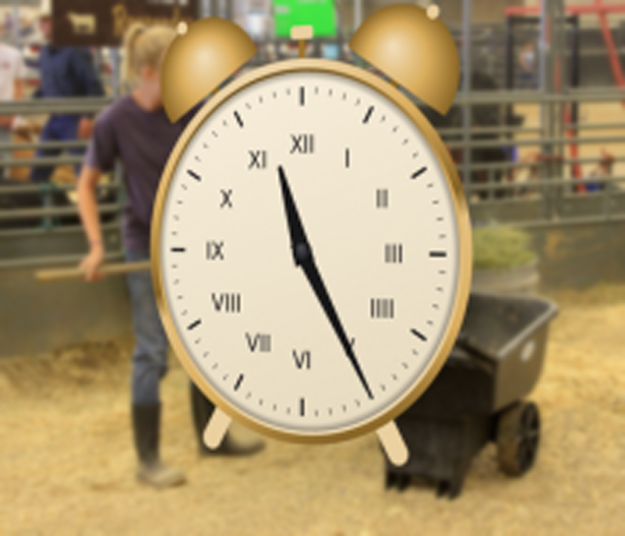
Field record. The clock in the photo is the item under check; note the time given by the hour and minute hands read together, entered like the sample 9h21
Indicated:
11h25
